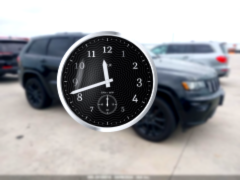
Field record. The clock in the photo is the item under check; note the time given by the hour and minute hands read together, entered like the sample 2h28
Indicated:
11h42
